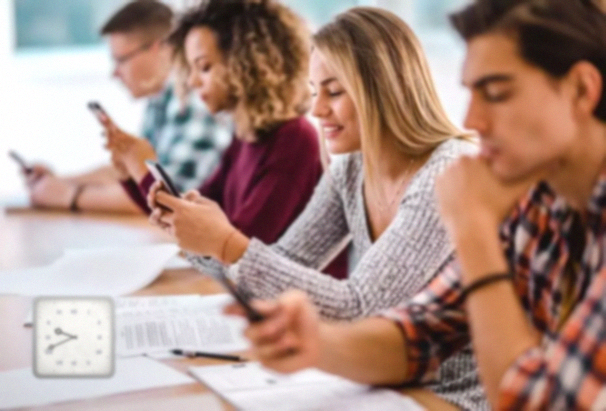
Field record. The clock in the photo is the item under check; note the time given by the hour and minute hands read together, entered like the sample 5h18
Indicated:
9h41
